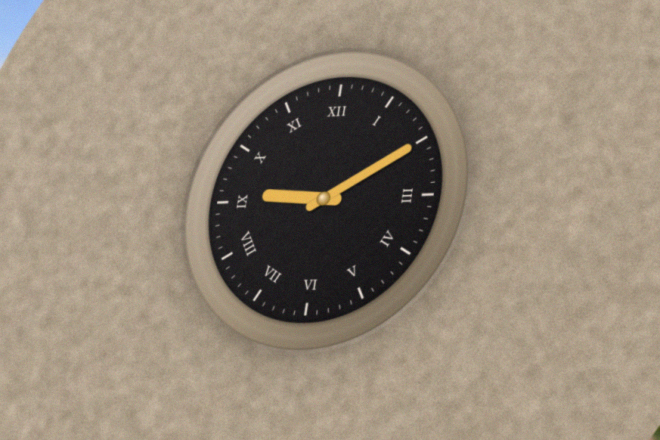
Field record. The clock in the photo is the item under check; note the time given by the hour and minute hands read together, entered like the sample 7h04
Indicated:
9h10
